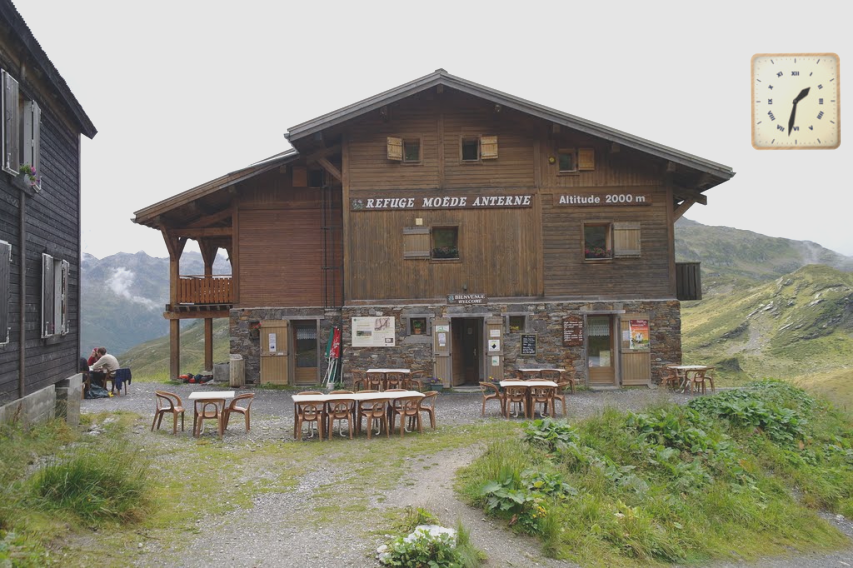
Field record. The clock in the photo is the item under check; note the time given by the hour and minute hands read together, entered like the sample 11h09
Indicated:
1h32
